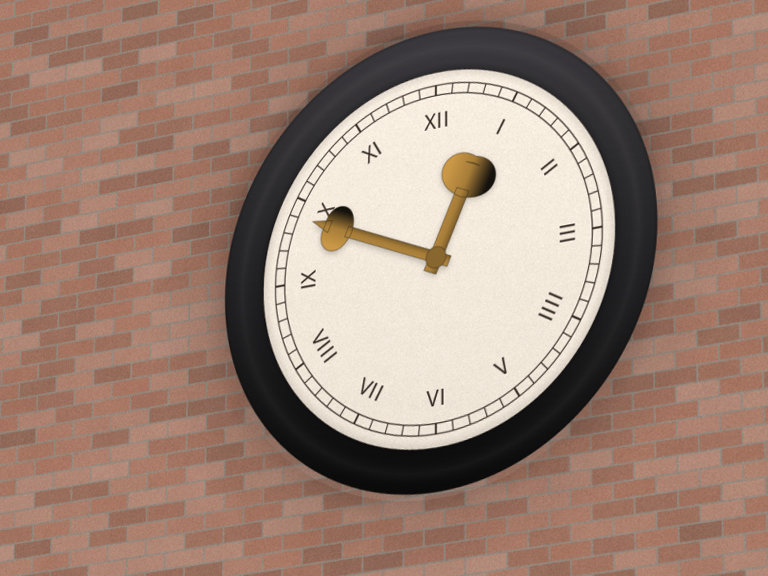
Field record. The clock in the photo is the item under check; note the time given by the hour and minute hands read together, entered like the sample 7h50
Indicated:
12h49
